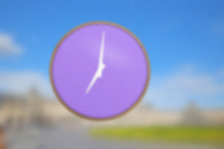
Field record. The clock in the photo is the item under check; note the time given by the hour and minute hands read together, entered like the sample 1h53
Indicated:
7h01
